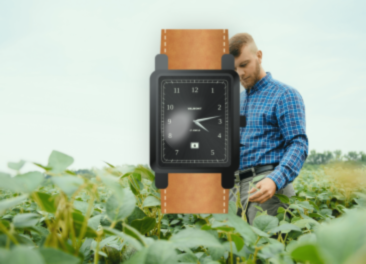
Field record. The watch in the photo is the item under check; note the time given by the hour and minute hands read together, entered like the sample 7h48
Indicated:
4h13
